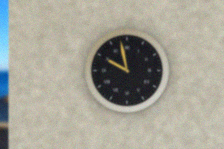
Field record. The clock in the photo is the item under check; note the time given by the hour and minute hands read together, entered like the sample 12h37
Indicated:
9h58
